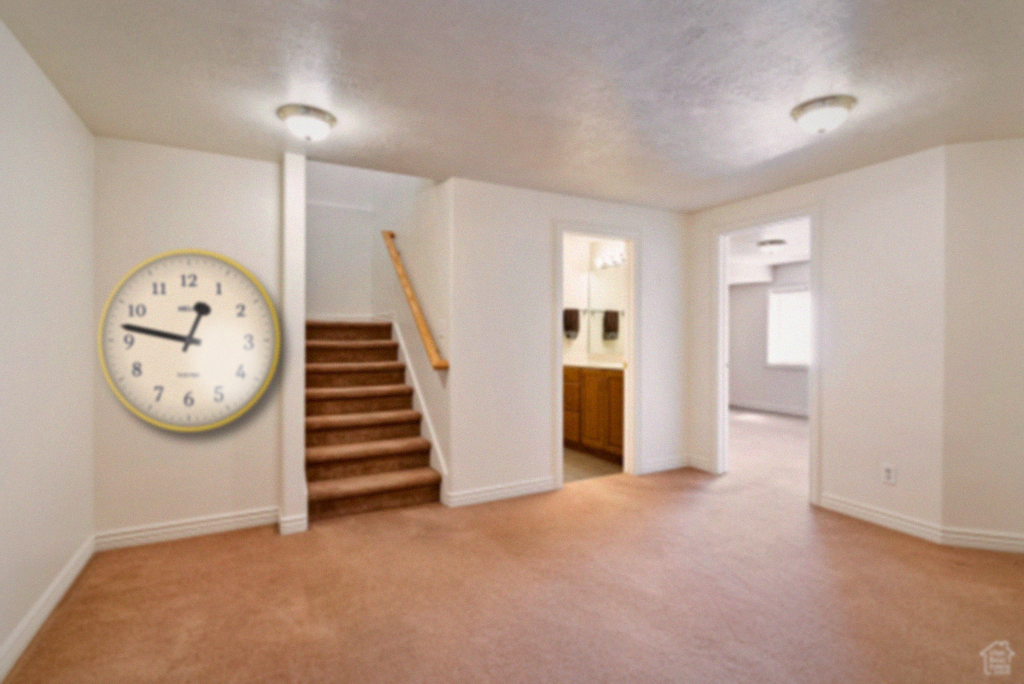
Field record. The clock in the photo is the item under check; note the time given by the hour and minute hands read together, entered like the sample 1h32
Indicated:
12h47
